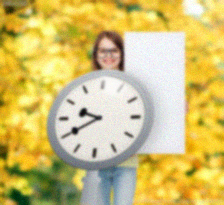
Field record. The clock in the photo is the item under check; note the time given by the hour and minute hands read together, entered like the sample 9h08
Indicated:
9h40
